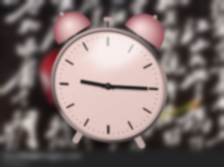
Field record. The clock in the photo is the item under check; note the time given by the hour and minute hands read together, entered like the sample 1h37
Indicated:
9h15
